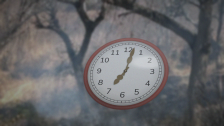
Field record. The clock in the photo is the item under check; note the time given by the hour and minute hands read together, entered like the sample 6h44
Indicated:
7h02
